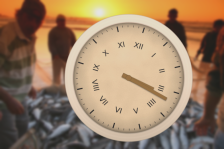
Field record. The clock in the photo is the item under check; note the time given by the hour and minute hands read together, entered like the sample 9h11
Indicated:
3h17
